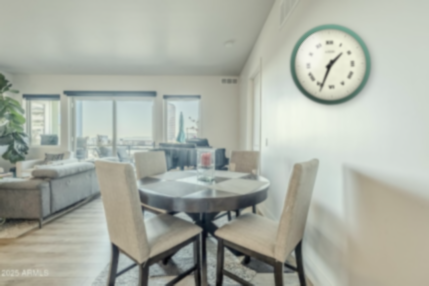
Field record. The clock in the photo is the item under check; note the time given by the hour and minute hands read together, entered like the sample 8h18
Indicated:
1h34
